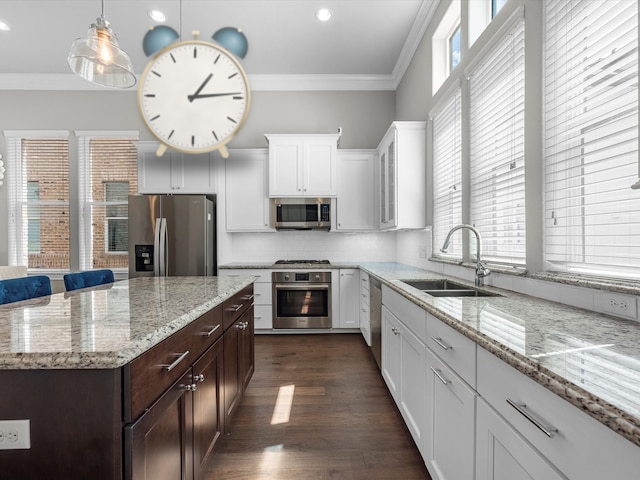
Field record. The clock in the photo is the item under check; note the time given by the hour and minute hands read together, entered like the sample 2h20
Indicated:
1h14
